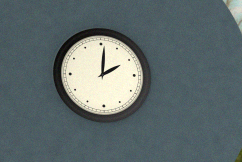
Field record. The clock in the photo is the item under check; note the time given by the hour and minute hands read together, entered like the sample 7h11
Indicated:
2h01
